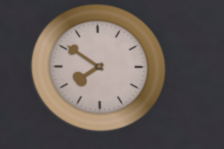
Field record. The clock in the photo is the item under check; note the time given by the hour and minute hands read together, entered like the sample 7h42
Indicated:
7h51
